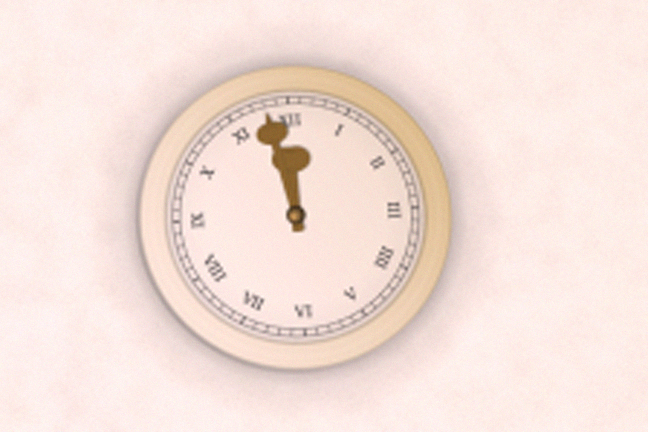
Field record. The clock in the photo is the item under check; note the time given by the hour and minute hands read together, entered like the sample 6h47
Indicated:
11h58
